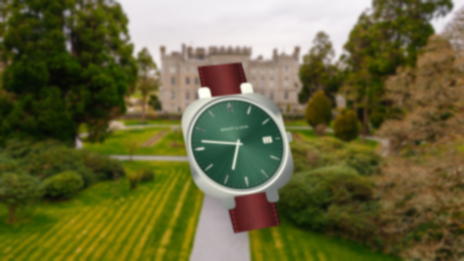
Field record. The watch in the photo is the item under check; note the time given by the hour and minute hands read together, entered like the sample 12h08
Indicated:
6h47
